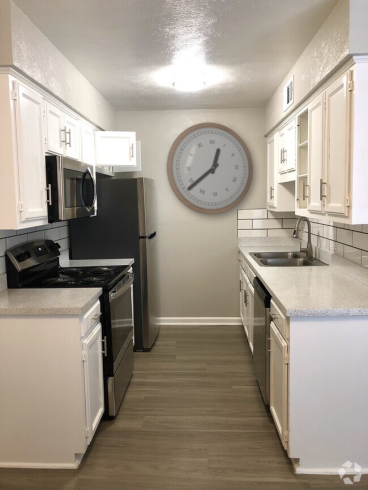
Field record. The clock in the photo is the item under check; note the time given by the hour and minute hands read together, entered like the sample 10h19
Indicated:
12h39
